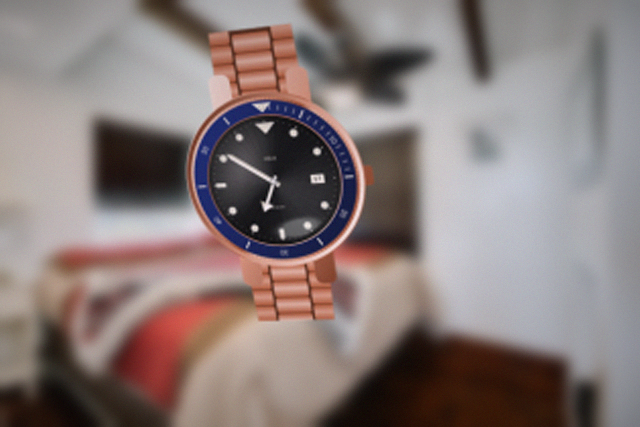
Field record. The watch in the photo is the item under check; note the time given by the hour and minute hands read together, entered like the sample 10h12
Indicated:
6h51
